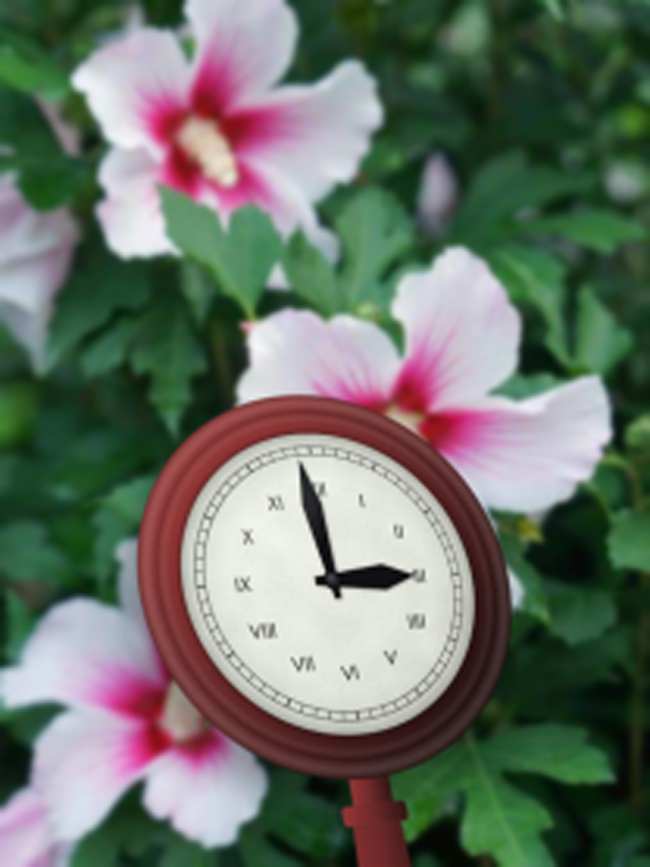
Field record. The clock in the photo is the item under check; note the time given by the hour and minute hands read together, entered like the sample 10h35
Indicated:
2h59
